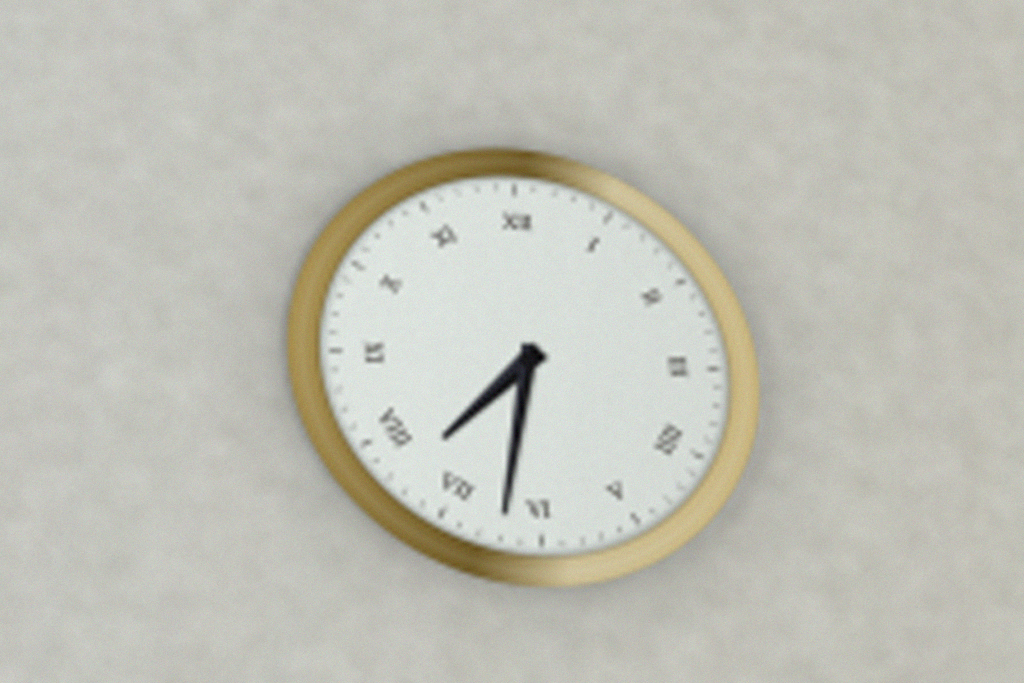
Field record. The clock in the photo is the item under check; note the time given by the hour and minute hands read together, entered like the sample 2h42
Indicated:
7h32
